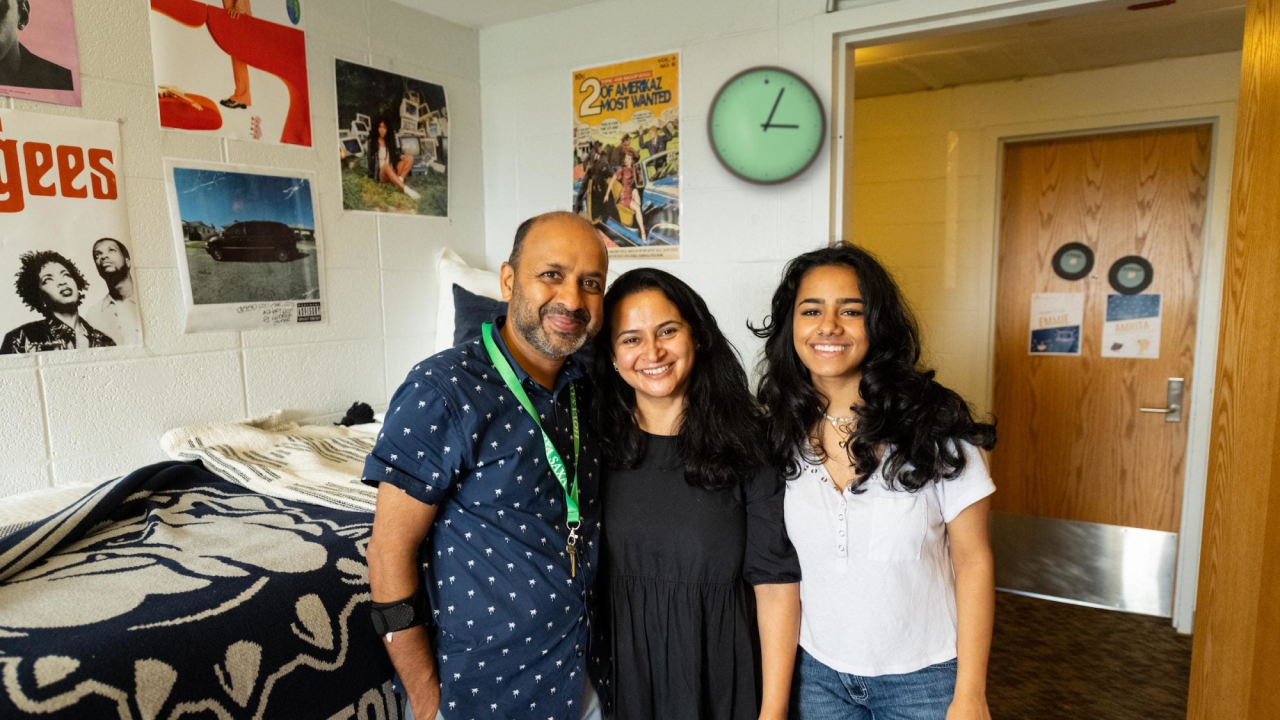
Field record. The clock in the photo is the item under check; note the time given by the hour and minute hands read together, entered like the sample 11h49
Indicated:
3h04
